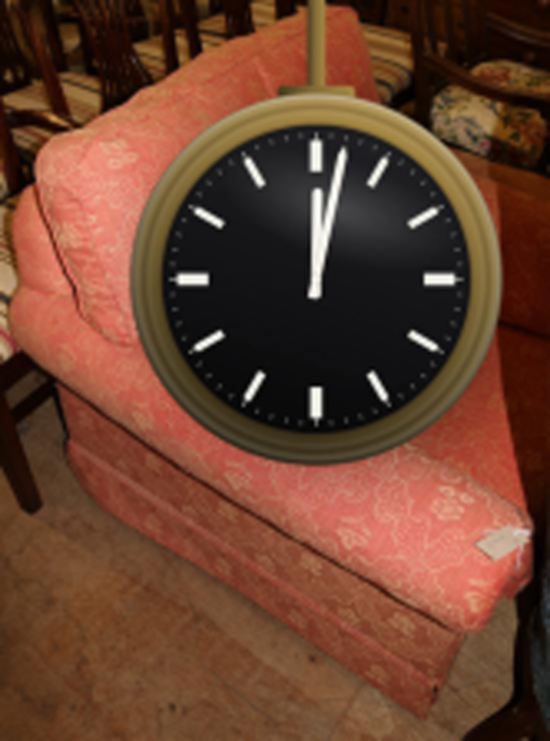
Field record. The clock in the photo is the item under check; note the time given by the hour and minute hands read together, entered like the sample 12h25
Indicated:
12h02
